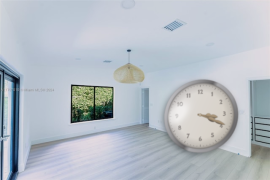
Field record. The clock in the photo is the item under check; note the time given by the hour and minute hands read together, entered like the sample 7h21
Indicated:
3h19
